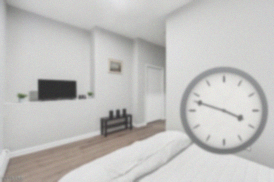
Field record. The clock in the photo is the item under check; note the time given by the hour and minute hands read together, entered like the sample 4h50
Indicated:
3h48
